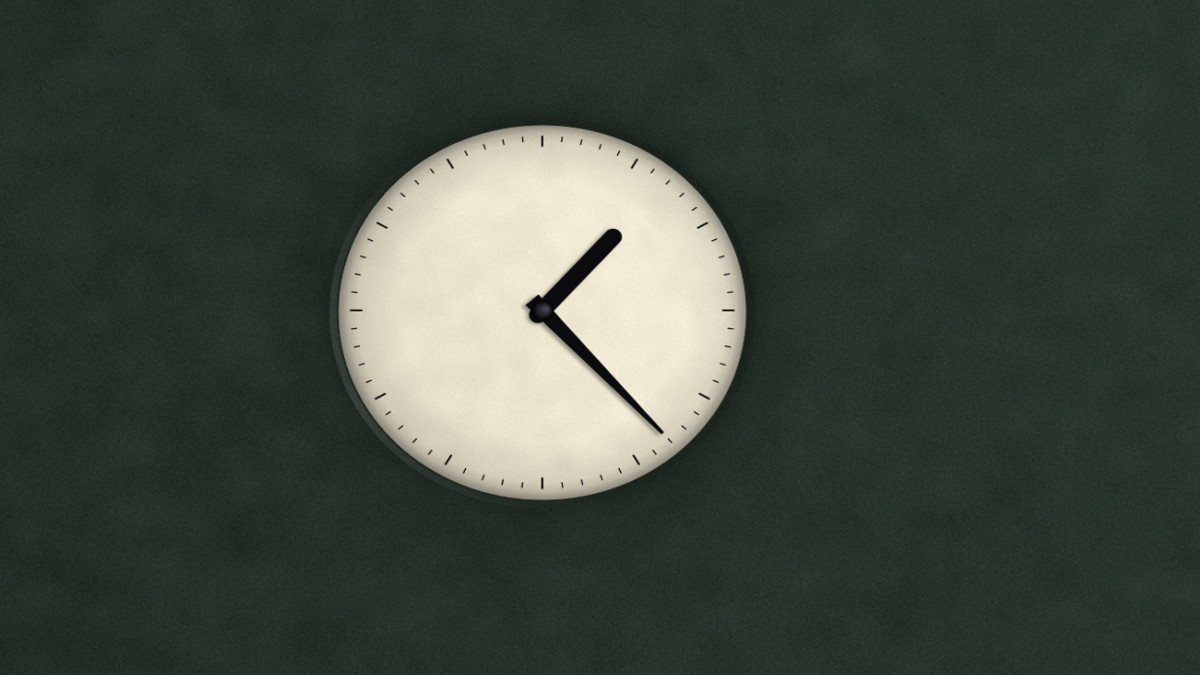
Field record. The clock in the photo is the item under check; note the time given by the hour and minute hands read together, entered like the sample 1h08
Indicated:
1h23
